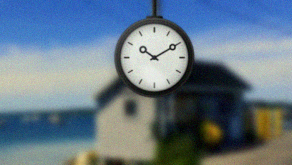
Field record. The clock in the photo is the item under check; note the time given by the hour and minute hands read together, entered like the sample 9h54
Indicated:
10h10
